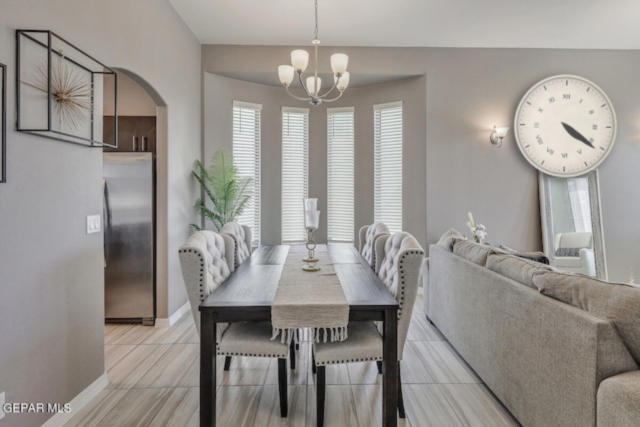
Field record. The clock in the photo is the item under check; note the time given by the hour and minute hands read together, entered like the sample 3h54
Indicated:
4h21
